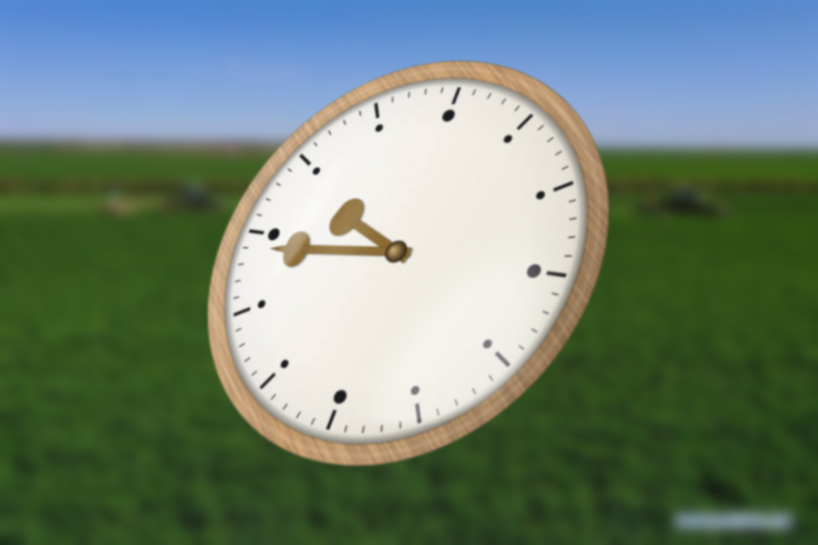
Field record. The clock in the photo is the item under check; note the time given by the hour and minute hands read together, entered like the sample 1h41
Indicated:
9h44
